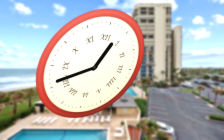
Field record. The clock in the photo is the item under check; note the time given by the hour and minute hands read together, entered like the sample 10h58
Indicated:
12h41
